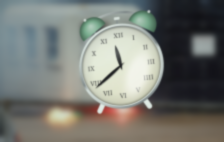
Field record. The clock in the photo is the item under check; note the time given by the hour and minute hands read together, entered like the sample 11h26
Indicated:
11h39
